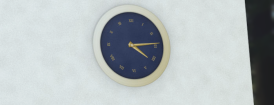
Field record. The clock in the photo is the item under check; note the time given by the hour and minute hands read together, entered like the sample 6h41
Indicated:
4h14
